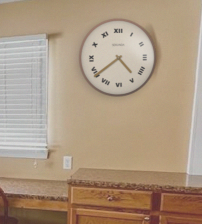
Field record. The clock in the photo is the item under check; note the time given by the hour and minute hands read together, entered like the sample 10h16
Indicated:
4h39
